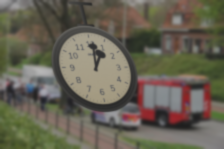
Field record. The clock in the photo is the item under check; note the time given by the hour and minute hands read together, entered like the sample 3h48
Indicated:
1h01
